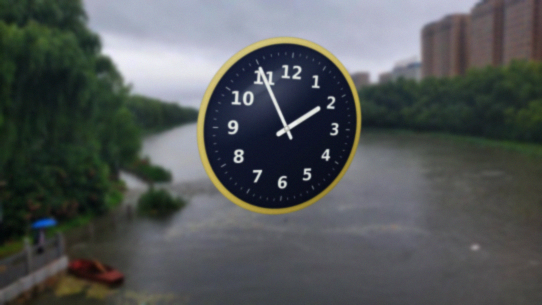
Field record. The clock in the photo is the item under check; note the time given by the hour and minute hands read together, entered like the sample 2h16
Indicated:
1h55
